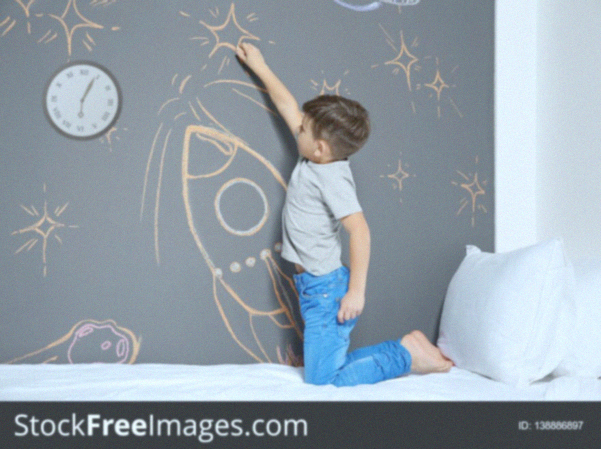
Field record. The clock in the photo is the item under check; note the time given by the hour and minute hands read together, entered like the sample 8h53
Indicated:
6h04
